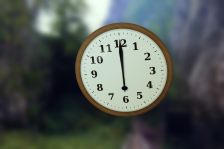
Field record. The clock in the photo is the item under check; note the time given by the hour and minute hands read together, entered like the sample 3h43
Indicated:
6h00
